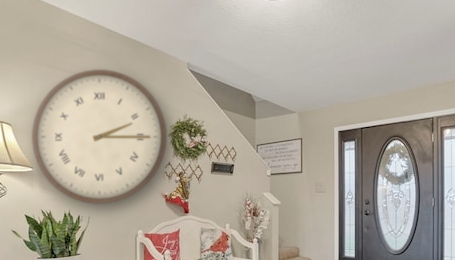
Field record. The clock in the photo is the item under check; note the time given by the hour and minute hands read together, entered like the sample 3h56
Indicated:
2h15
